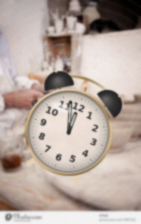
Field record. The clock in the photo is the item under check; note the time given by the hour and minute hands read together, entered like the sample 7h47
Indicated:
11h57
